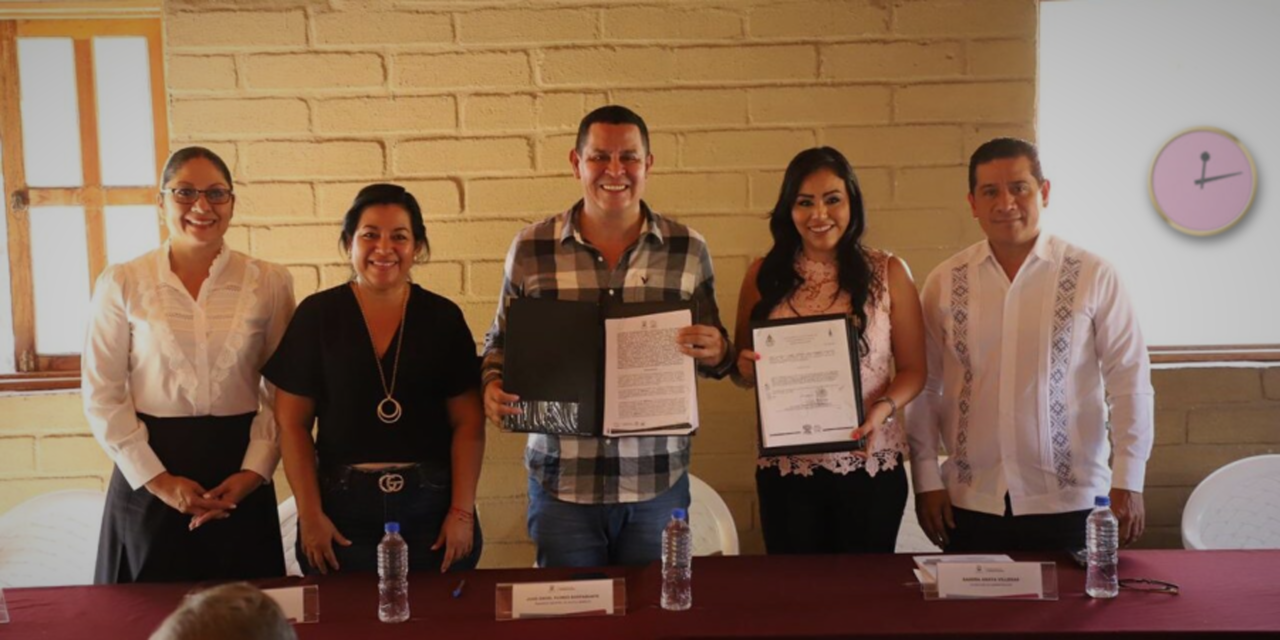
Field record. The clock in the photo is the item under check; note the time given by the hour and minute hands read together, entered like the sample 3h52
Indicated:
12h13
